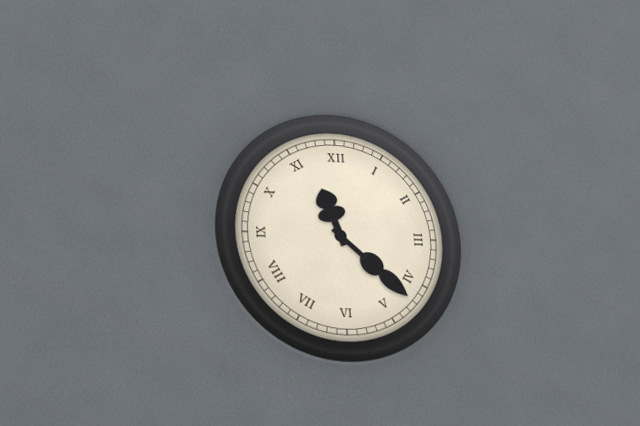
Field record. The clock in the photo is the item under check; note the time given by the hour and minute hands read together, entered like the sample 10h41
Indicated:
11h22
